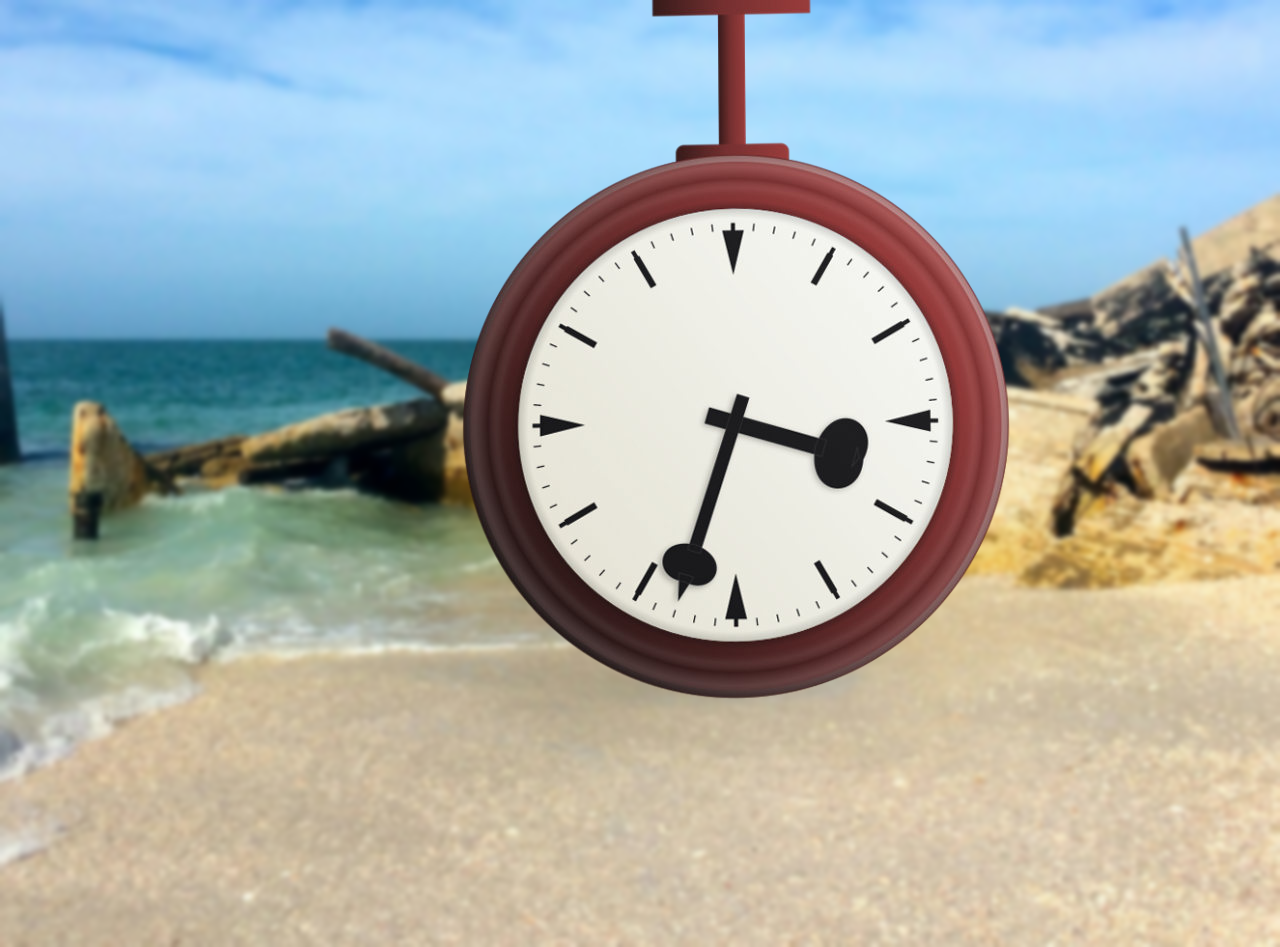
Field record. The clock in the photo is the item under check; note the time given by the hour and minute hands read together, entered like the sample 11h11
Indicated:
3h33
